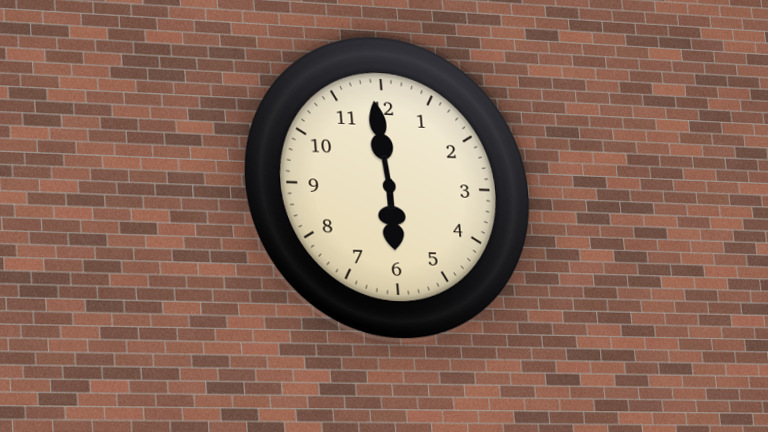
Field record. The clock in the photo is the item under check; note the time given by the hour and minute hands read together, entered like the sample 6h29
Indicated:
5h59
